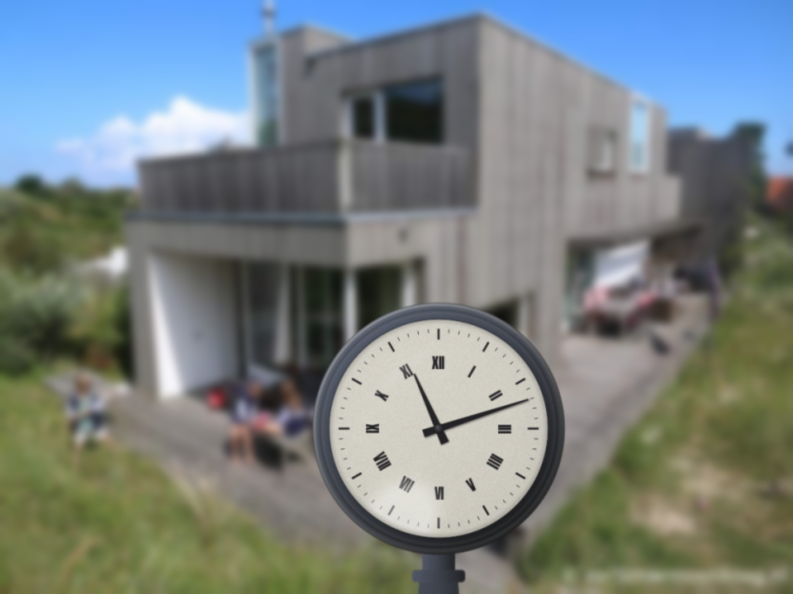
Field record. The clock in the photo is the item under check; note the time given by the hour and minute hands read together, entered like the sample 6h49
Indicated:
11h12
